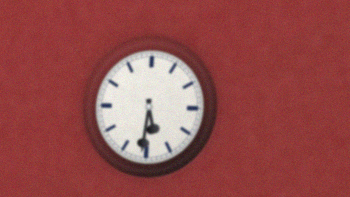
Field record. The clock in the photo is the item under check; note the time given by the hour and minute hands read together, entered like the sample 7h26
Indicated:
5h31
